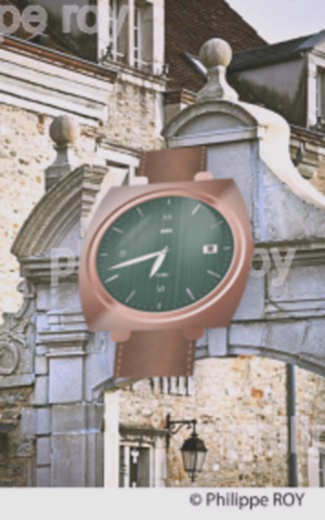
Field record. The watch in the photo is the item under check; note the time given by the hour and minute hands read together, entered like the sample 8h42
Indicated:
6h42
